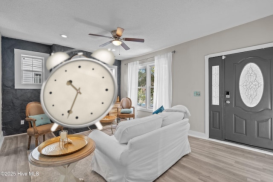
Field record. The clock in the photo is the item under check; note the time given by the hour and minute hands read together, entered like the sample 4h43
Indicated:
10h33
